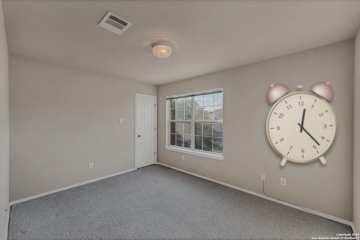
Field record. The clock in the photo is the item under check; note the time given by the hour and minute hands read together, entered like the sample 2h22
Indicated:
12h23
